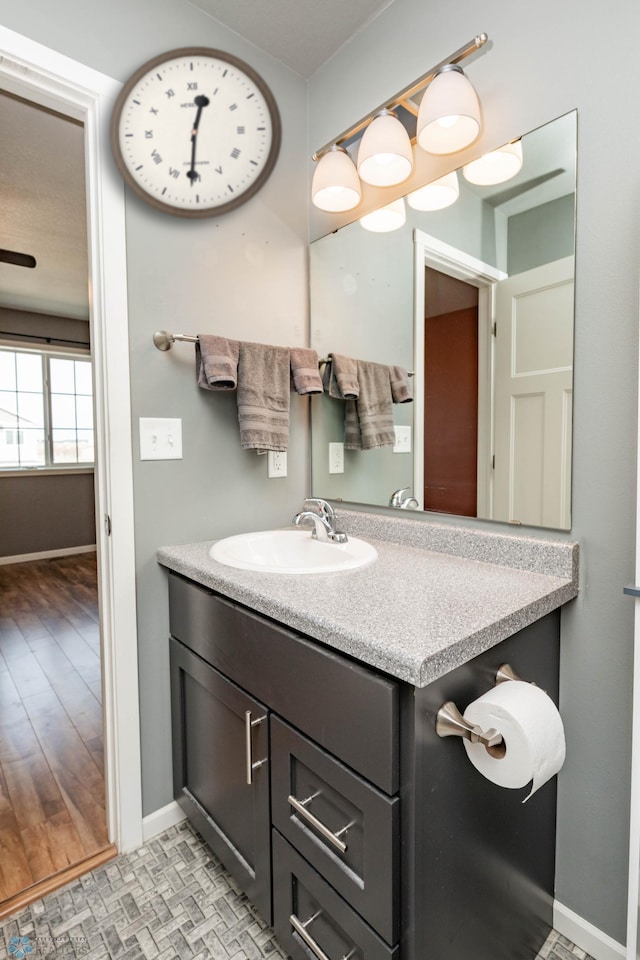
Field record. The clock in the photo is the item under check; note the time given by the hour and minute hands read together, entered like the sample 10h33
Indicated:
12h31
